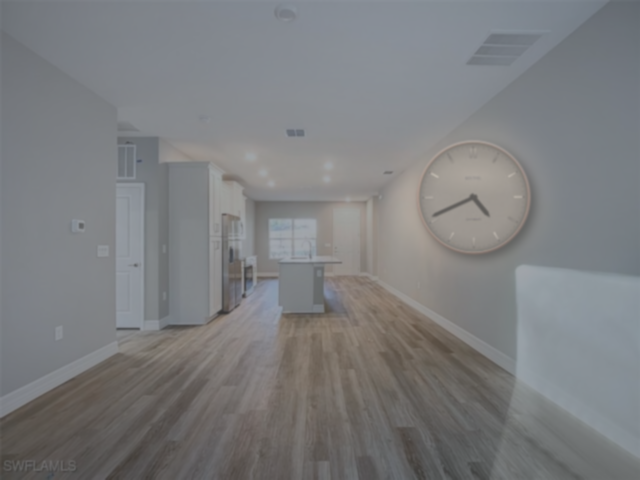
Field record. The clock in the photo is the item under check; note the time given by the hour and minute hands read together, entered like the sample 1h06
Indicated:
4h41
